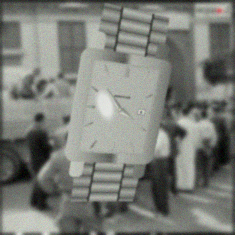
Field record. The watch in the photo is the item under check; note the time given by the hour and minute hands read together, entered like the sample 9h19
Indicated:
3h53
